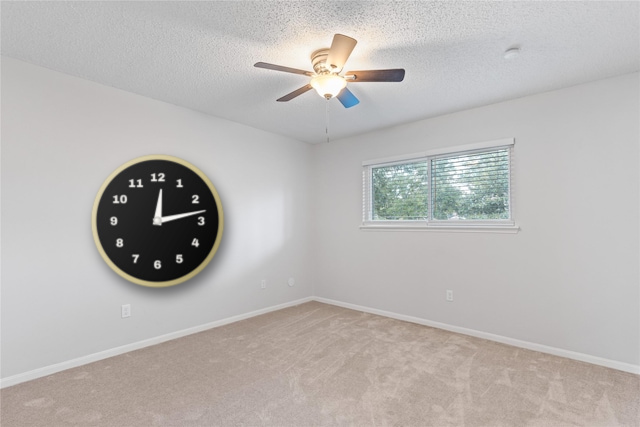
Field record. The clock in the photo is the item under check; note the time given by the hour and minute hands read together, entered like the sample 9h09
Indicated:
12h13
